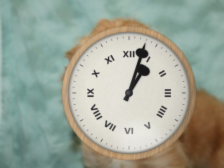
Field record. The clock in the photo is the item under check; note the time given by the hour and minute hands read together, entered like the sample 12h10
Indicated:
1h03
